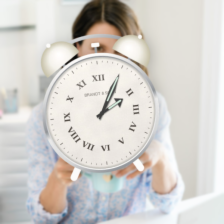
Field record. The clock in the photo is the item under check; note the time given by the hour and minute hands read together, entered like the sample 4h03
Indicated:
2h05
